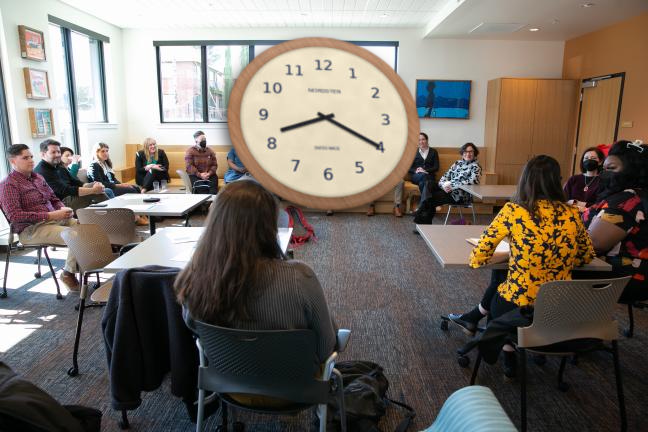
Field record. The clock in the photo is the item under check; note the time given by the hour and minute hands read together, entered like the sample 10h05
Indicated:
8h20
